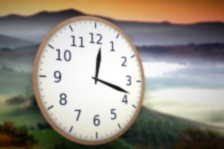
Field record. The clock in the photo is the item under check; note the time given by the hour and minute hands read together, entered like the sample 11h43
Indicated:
12h18
